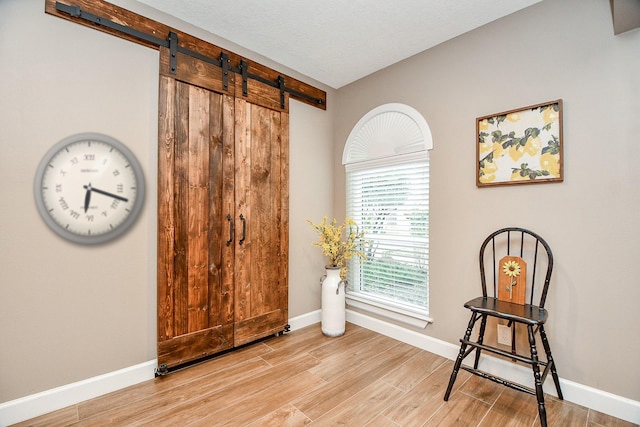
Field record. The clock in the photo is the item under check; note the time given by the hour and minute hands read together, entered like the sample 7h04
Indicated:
6h18
